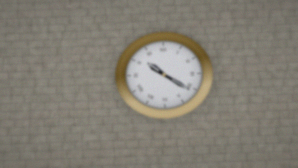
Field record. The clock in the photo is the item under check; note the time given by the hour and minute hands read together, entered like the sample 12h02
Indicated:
10h21
